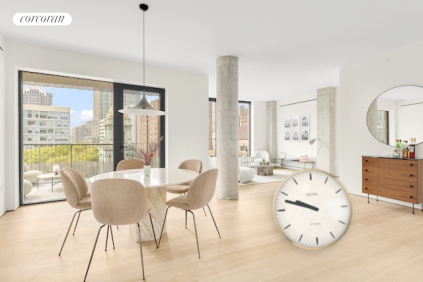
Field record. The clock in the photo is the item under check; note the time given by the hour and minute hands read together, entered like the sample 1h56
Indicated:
9h48
